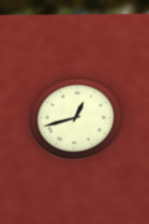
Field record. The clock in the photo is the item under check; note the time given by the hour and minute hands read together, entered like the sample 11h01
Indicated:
12h42
